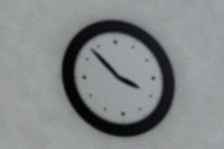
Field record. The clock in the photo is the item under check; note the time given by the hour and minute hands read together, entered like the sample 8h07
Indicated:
3h53
